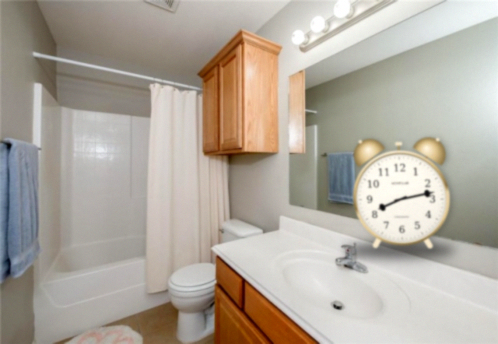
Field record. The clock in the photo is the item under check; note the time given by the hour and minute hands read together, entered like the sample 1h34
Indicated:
8h13
